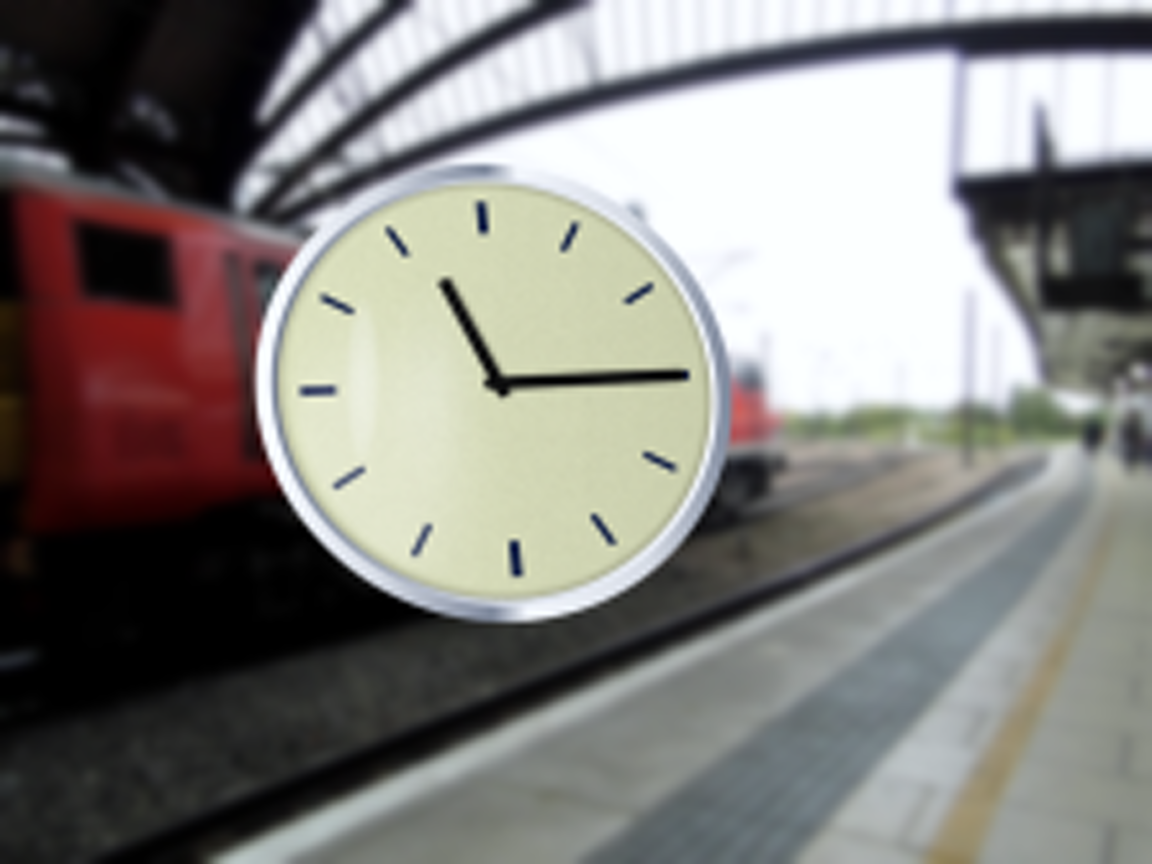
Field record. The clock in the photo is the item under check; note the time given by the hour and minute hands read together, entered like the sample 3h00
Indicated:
11h15
